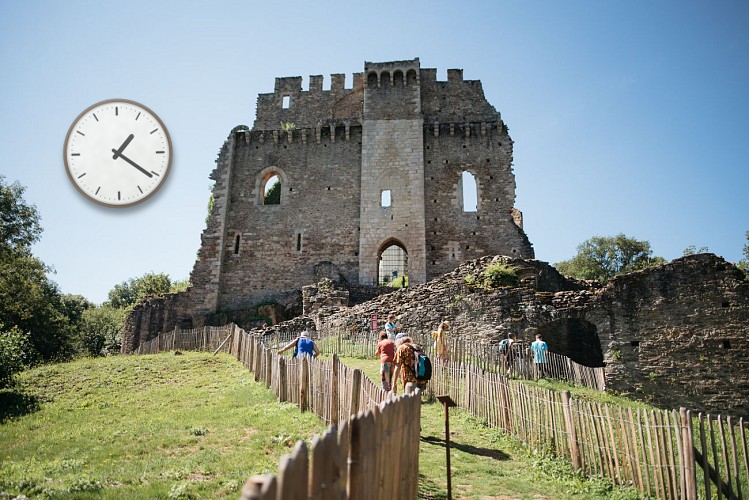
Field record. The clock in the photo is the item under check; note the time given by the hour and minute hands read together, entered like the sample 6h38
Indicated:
1h21
